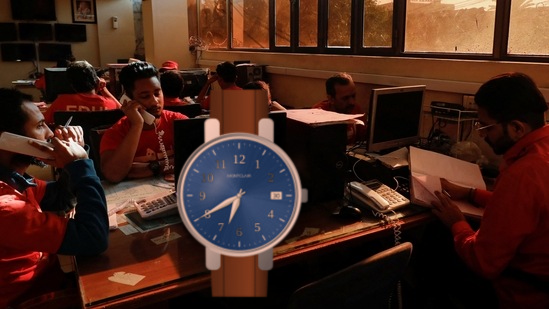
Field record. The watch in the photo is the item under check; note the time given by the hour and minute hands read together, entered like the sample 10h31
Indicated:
6h40
